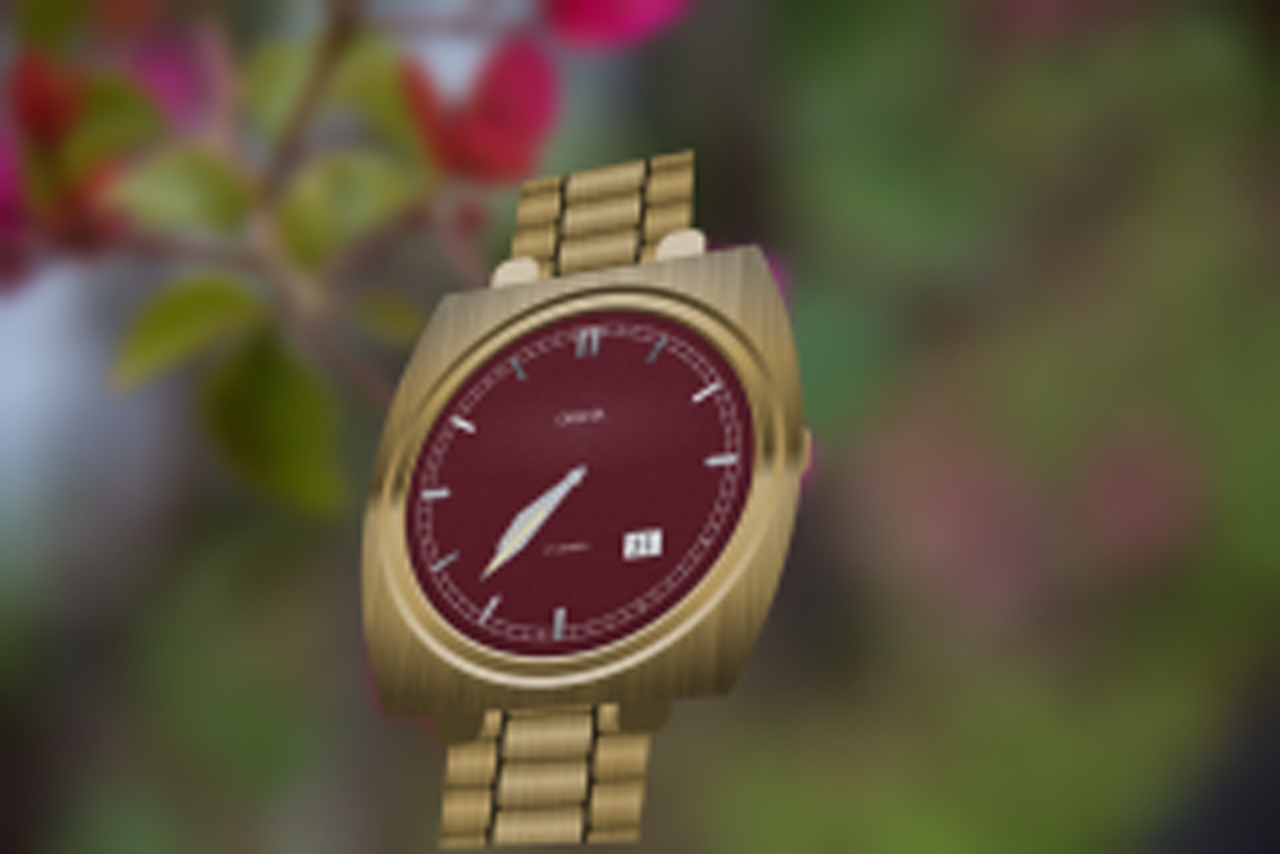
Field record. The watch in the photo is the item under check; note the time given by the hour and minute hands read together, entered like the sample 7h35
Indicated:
7h37
